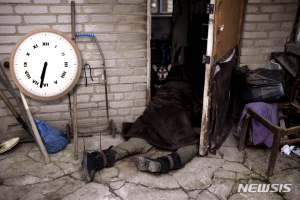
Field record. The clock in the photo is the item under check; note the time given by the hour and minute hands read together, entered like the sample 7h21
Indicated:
6h32
